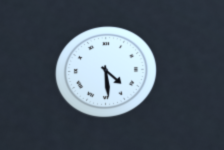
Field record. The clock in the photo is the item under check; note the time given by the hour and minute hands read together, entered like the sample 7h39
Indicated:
4h29
